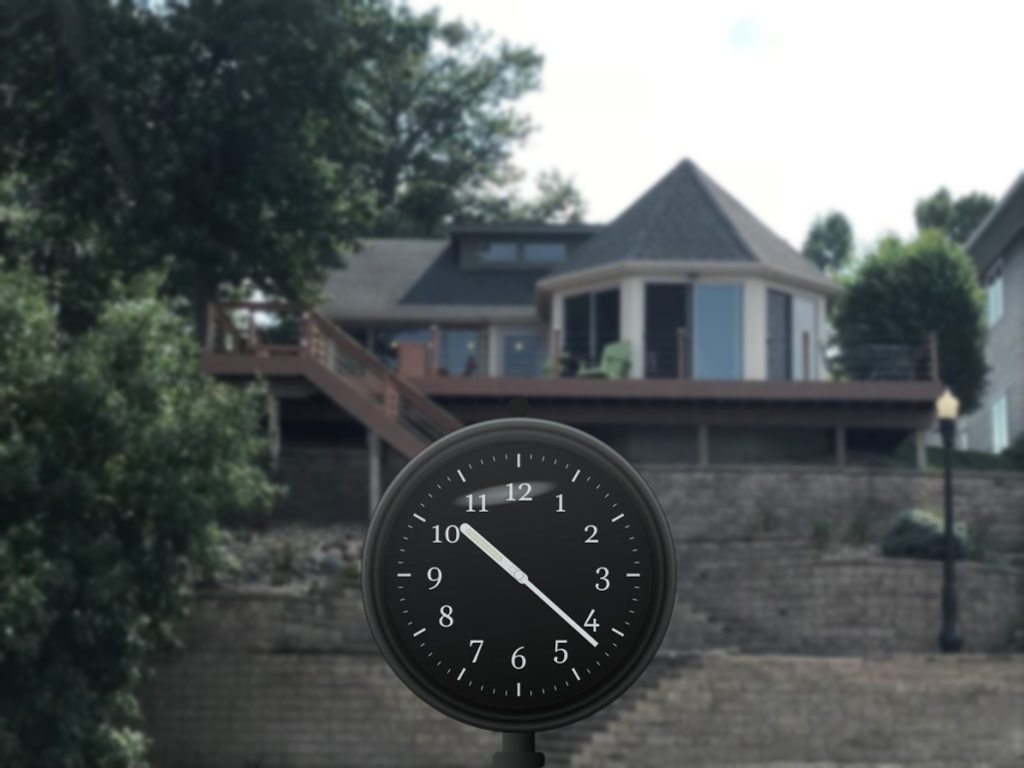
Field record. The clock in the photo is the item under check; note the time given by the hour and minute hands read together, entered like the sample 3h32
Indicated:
10h22
